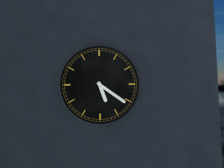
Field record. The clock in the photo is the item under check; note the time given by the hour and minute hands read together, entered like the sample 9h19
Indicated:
5h21
